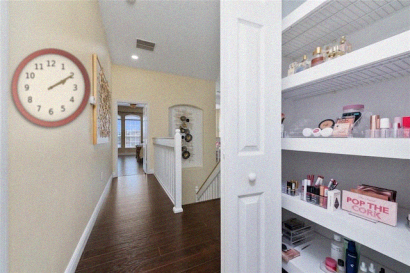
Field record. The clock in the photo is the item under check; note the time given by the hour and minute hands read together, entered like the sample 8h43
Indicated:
2h10
